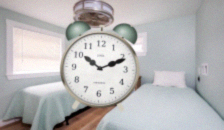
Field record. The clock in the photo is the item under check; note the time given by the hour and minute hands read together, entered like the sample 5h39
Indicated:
10h11
